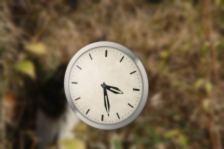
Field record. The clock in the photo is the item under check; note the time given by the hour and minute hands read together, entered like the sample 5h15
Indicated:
3h28
